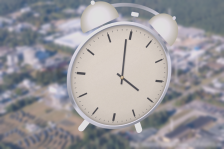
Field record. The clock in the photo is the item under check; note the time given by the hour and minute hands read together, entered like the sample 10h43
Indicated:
3h59
